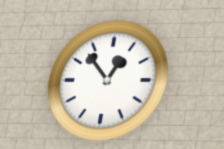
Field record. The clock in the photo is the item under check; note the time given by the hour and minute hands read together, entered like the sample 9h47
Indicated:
12h53
